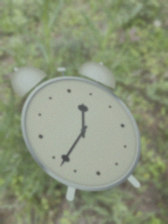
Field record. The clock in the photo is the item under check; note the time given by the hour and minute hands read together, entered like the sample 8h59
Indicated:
12h38
